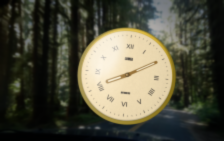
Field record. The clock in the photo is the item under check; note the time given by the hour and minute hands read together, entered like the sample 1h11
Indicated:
8h10
